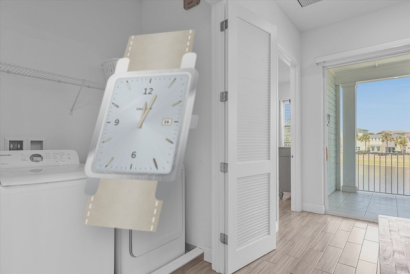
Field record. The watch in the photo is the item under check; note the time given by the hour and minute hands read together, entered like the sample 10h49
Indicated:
12h03
